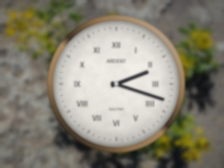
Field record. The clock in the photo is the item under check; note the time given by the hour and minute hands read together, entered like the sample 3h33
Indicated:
2h18
